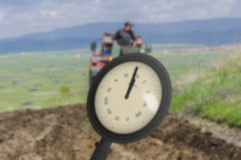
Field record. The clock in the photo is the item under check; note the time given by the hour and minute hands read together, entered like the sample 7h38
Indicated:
11h59
